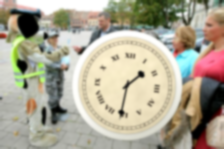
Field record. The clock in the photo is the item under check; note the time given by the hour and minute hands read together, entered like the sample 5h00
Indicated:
1h31
